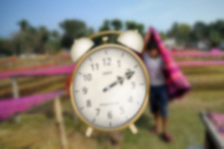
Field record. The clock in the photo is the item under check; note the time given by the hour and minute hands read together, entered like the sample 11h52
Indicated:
2h11
